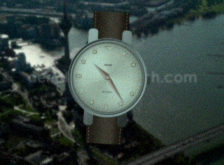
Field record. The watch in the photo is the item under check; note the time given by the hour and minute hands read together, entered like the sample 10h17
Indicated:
10h24
